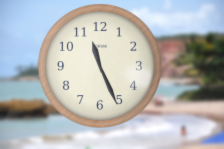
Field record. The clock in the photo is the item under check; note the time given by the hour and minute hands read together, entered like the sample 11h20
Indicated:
11h26
